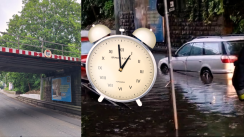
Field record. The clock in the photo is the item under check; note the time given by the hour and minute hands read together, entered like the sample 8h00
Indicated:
12h59
